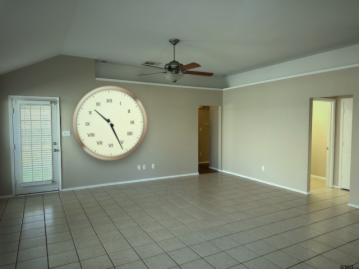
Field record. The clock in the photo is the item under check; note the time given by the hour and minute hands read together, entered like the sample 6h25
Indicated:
10h26
